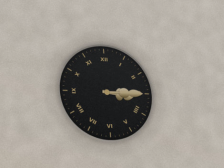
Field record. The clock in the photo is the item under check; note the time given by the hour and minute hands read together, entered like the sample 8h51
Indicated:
3h15
